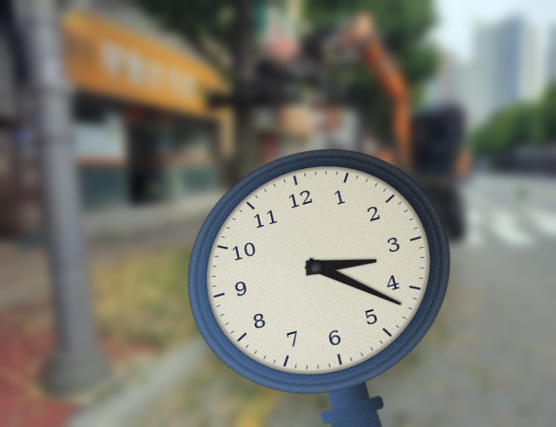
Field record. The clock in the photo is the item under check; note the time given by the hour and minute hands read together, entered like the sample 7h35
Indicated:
3h22
